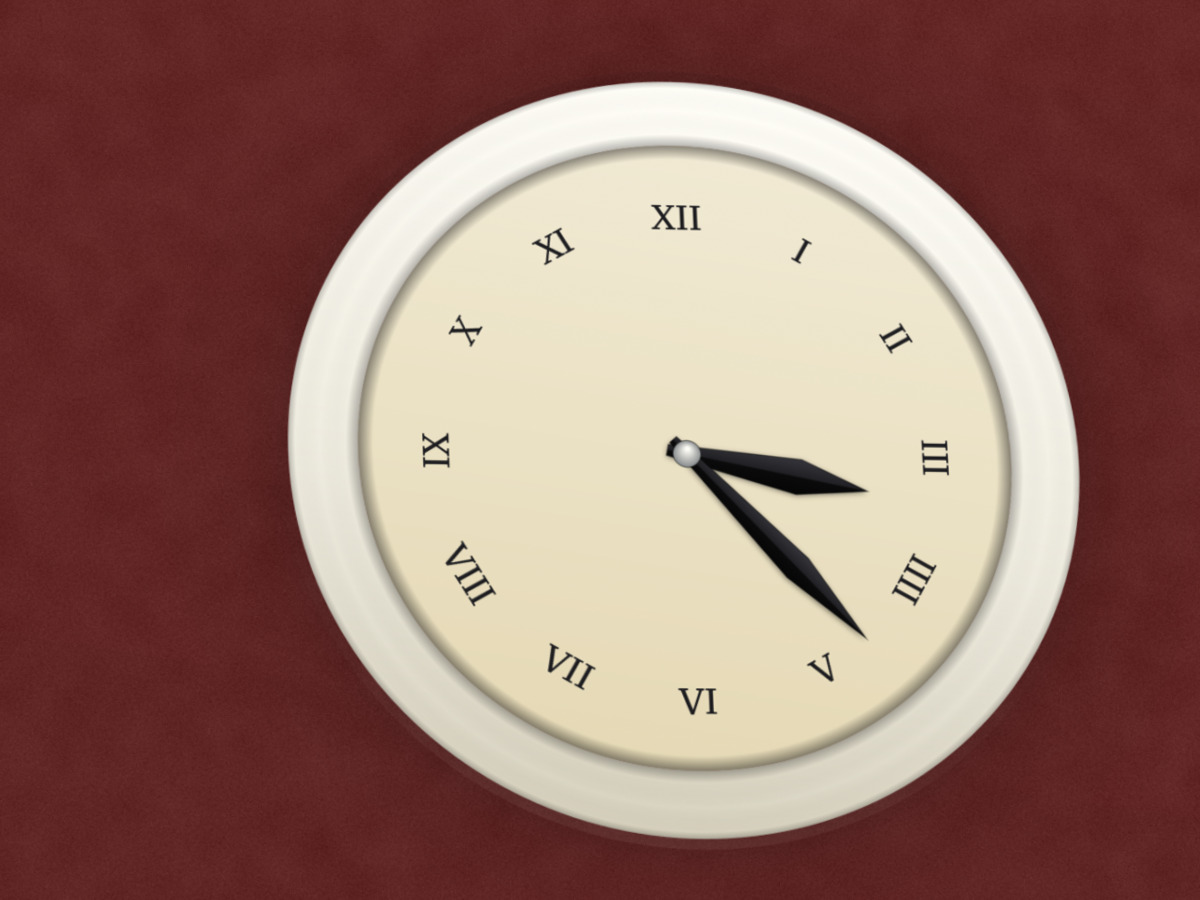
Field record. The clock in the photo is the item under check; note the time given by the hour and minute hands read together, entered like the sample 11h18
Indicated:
3h23
